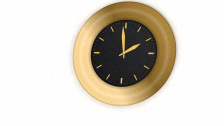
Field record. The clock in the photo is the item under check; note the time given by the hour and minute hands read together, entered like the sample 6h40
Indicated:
1h59
